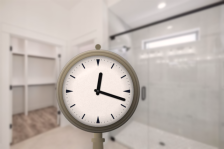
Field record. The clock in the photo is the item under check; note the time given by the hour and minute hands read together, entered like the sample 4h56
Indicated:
12h18
